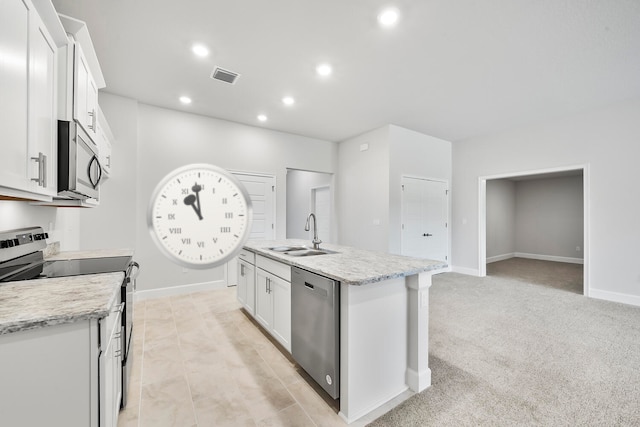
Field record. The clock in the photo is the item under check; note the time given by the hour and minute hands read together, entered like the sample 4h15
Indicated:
10h59
